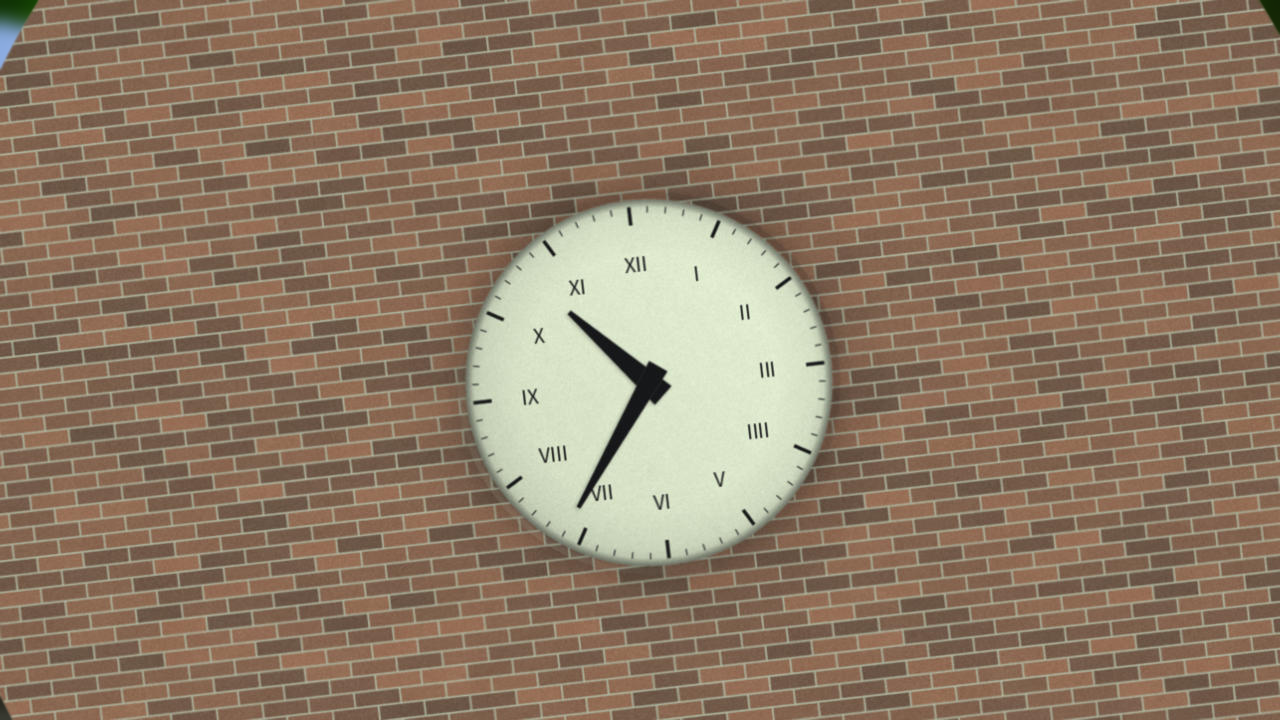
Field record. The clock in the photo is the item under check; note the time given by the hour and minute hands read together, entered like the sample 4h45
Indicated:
10h36
